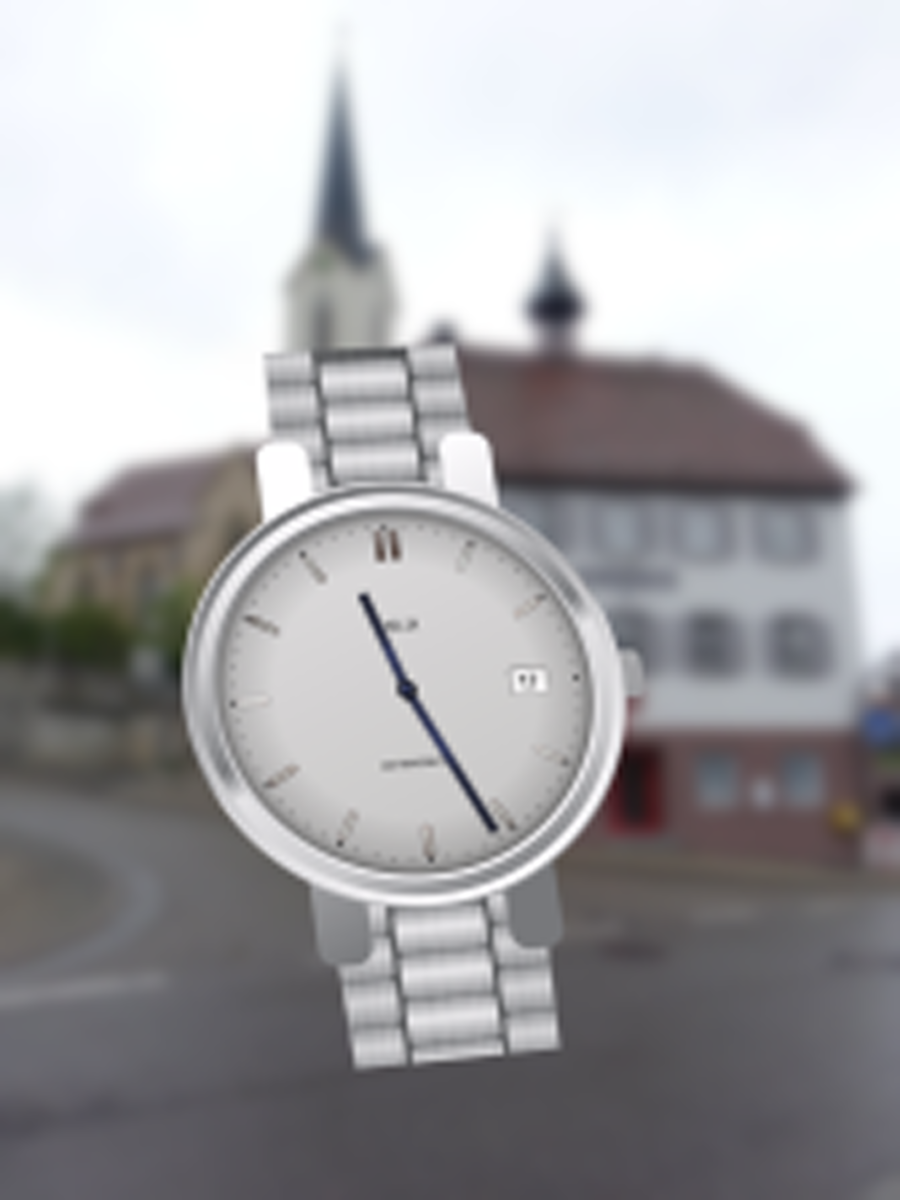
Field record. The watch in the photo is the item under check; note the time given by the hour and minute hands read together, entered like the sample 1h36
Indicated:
11h26
